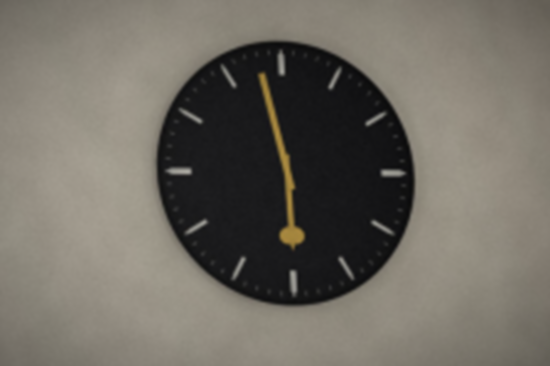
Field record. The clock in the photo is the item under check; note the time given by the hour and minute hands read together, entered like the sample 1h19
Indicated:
5h58
